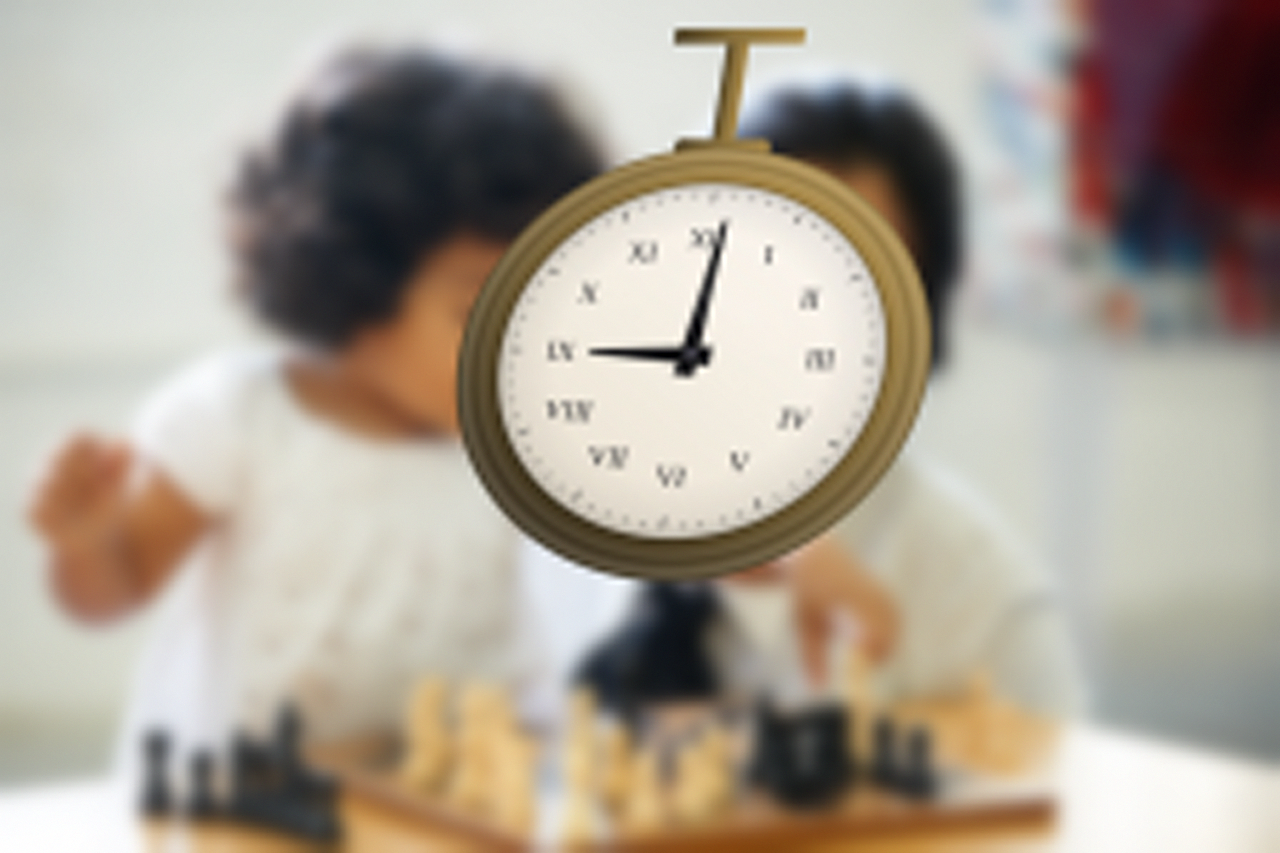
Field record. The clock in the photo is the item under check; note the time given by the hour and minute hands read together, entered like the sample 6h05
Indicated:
9h01
